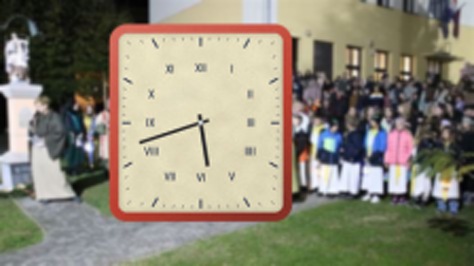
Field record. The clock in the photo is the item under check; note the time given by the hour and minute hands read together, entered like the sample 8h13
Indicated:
5h42
